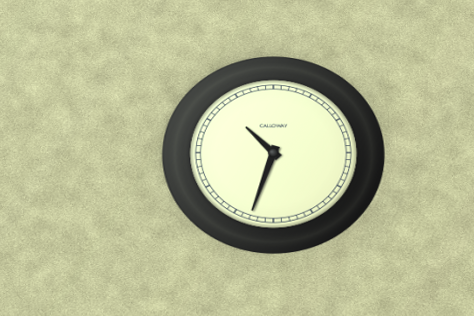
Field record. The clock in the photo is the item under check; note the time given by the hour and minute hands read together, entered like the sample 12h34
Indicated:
10h33
